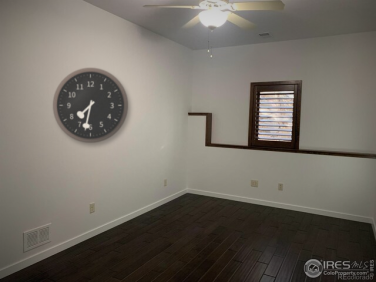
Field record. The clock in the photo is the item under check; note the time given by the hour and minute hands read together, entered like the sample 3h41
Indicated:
7h32
